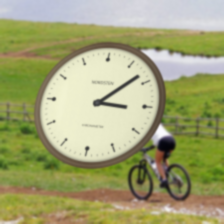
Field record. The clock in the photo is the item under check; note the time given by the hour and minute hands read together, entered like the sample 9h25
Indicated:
3h08
